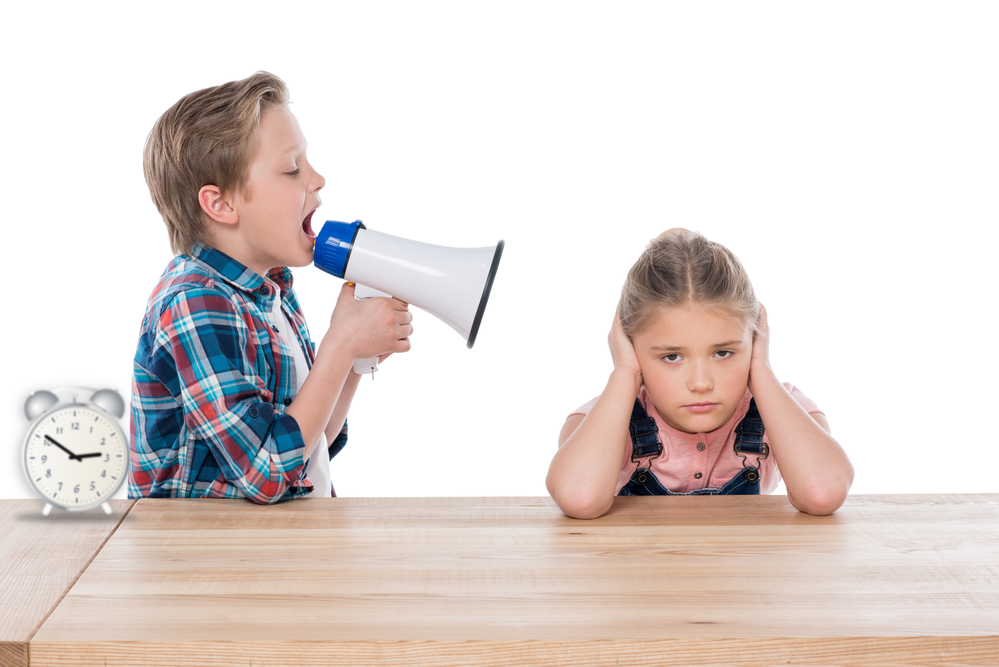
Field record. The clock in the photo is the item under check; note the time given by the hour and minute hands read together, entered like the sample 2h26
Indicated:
2h51
